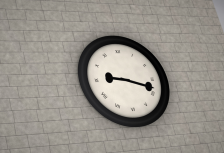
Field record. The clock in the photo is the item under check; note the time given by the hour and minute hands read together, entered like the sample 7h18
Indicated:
9h18
